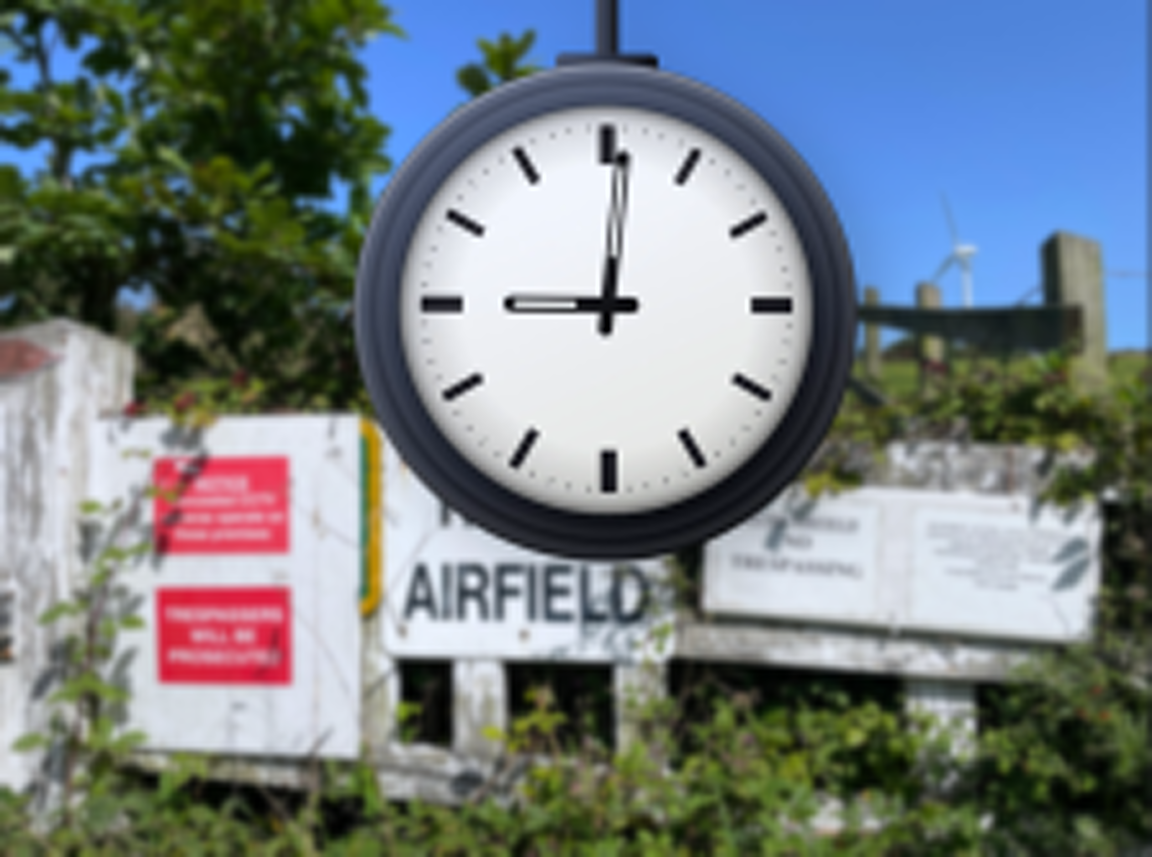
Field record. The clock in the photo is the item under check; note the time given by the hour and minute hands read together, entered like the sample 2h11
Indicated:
9h01
